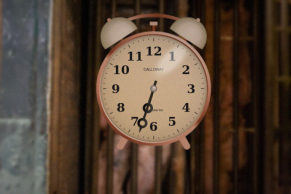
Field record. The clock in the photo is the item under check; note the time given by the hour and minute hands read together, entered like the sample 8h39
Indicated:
6h33
